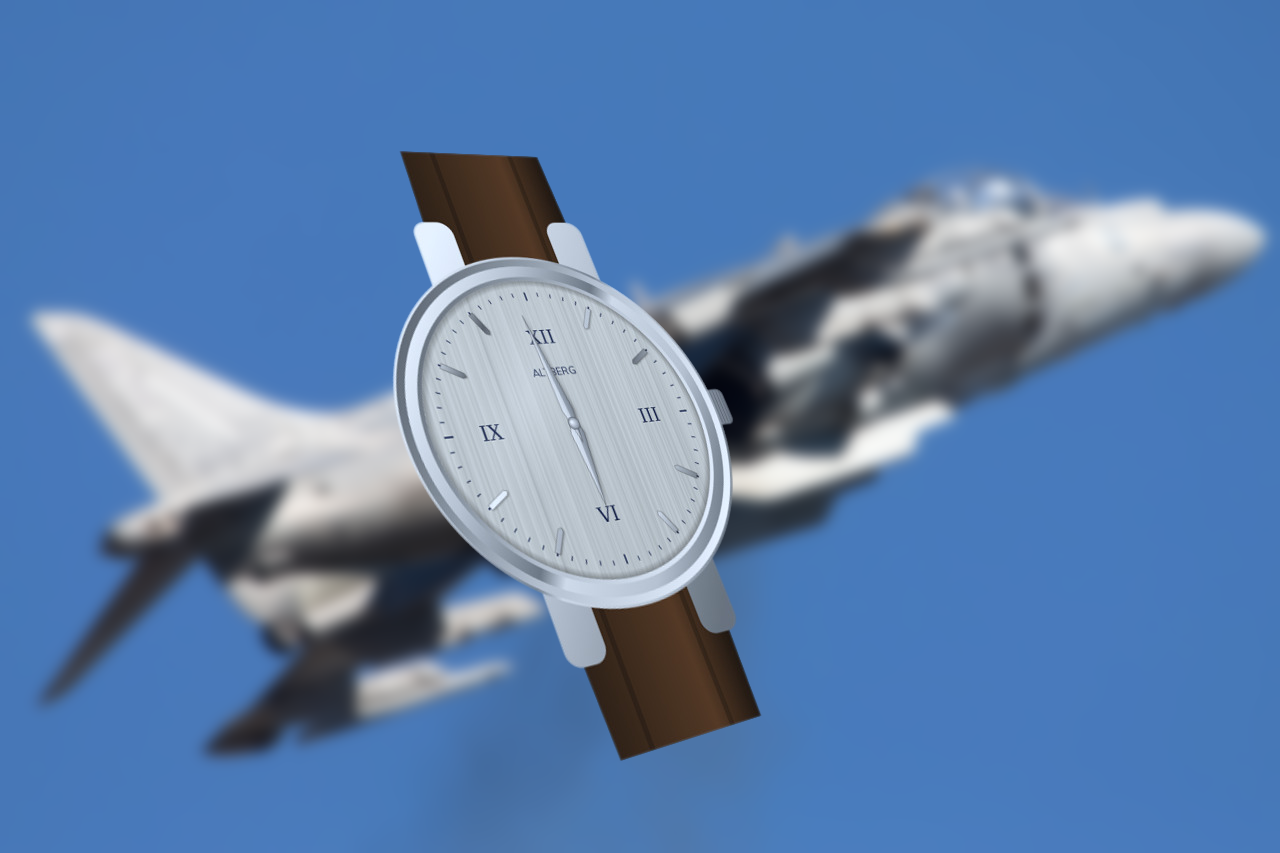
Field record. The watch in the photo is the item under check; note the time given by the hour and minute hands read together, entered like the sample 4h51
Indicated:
5h59
